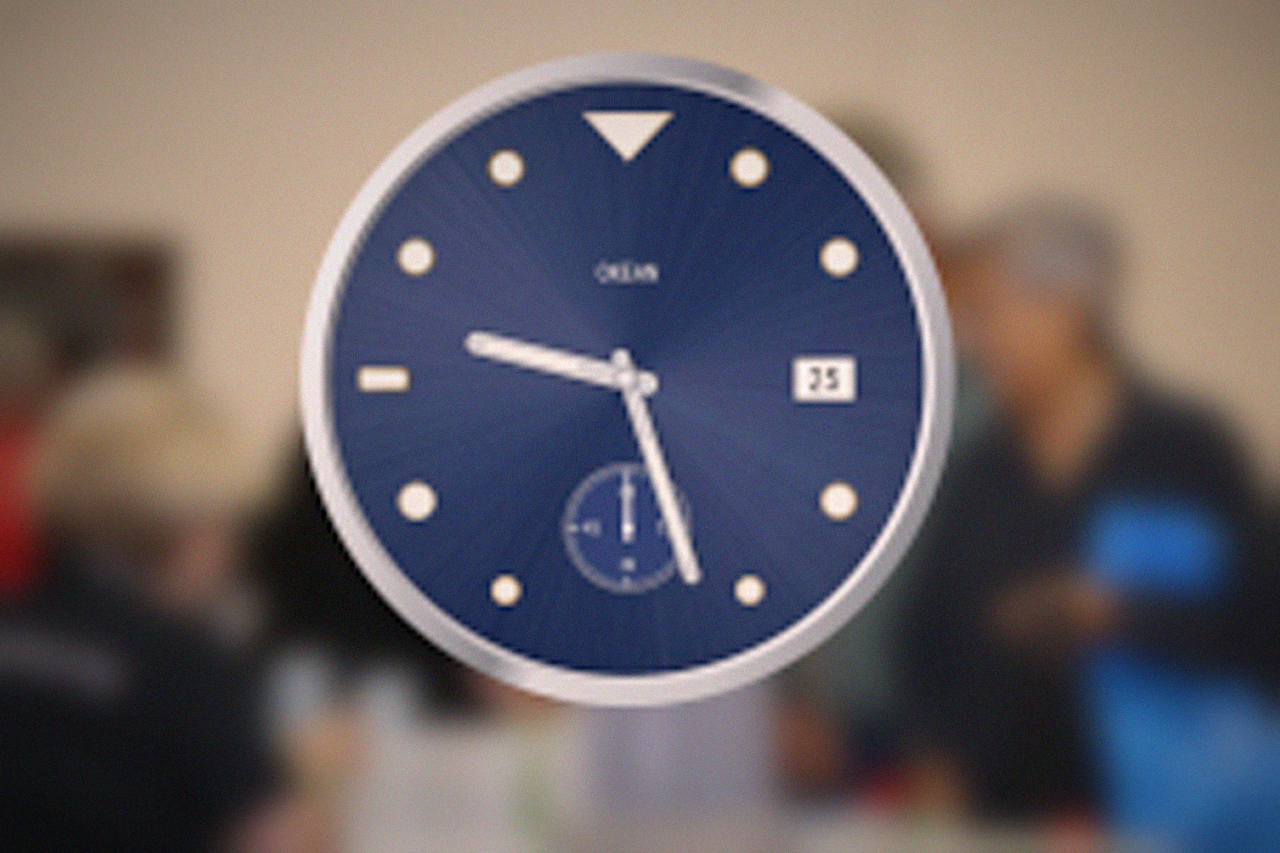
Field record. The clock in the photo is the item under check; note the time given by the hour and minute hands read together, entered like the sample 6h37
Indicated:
9h27
